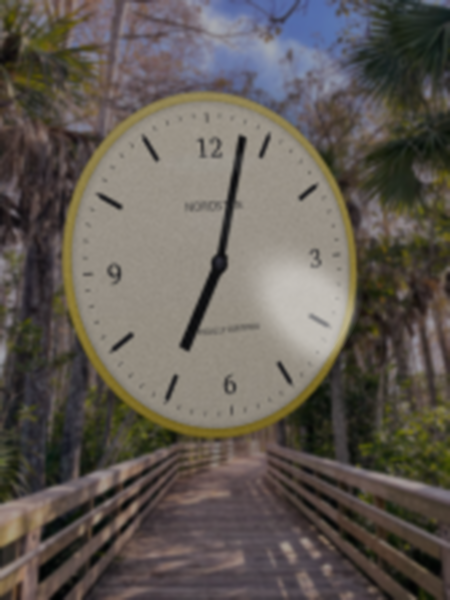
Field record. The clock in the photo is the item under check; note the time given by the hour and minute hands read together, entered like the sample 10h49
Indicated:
7h03
